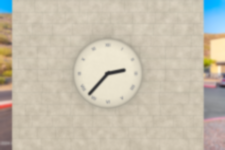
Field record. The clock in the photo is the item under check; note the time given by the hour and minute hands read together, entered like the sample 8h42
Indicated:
2h37
